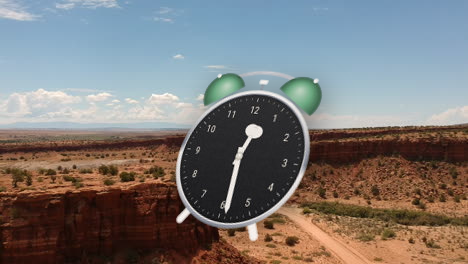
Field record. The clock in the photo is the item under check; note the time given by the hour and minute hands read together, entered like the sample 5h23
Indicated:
12h29
